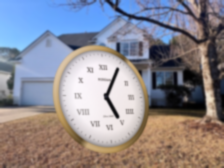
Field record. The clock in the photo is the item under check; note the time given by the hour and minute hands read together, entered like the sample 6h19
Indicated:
5h05
